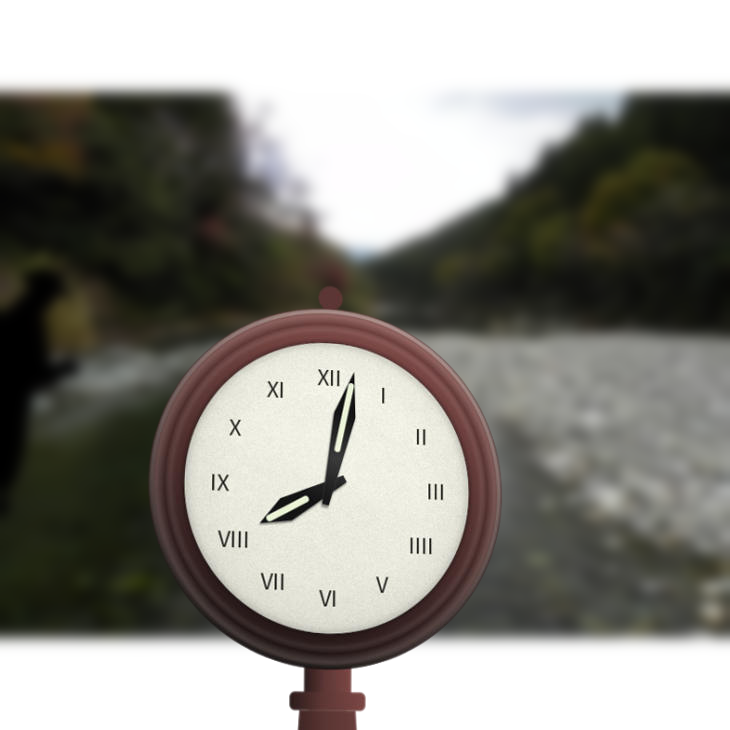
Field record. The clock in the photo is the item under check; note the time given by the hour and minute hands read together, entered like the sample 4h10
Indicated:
8h02
